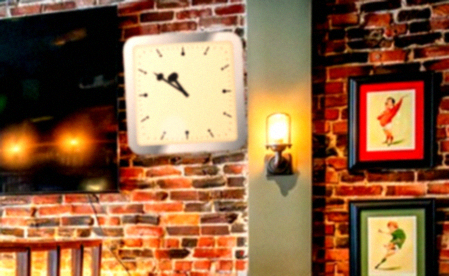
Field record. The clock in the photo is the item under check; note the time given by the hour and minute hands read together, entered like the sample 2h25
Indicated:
10h51
